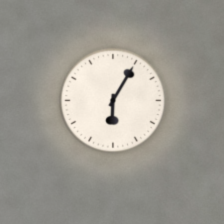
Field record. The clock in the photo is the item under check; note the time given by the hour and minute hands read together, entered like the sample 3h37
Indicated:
6h05
